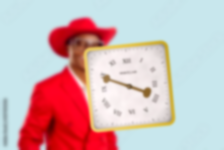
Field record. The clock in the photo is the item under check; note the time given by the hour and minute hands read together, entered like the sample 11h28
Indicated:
3h49
